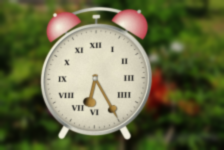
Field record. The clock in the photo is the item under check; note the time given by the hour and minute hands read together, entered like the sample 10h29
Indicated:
6h25
